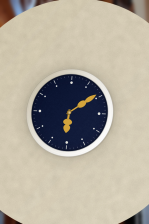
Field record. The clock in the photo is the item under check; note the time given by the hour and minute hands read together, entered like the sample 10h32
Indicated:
6h09
